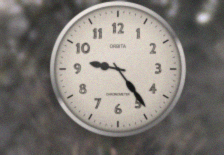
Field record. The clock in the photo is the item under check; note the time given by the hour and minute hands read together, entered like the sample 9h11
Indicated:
9h24
